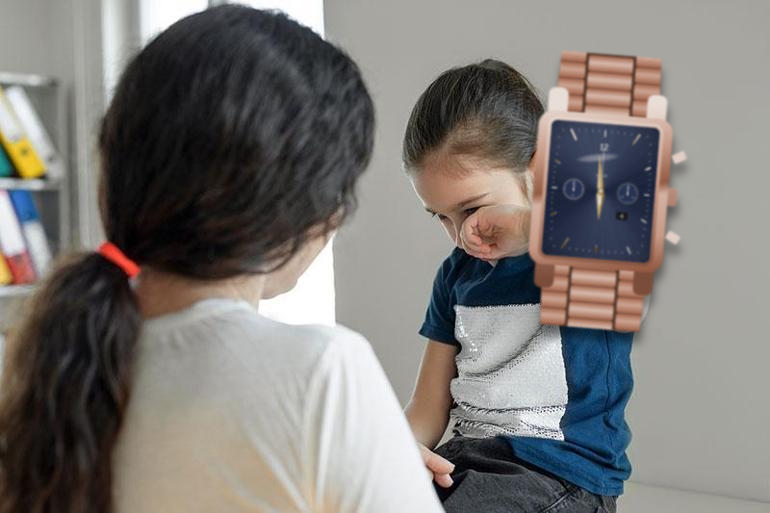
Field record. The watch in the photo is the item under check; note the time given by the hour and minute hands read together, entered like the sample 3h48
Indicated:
5h59
